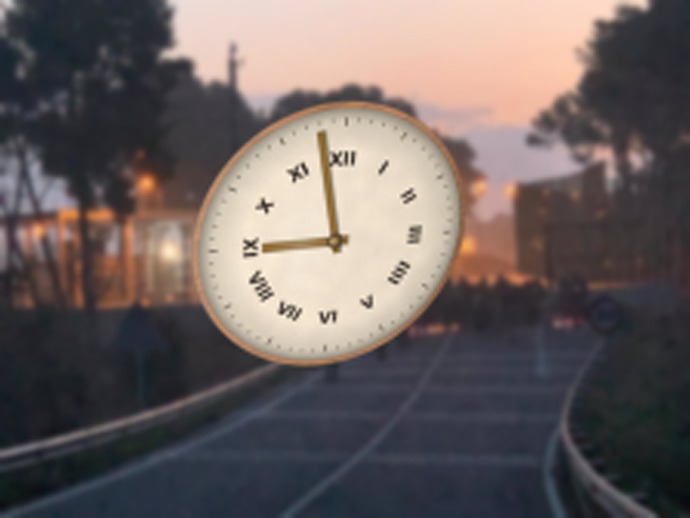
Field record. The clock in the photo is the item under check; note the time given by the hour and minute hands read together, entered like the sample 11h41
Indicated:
8h58
